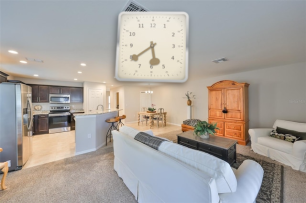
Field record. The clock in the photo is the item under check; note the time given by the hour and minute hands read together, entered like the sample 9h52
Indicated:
5h39
